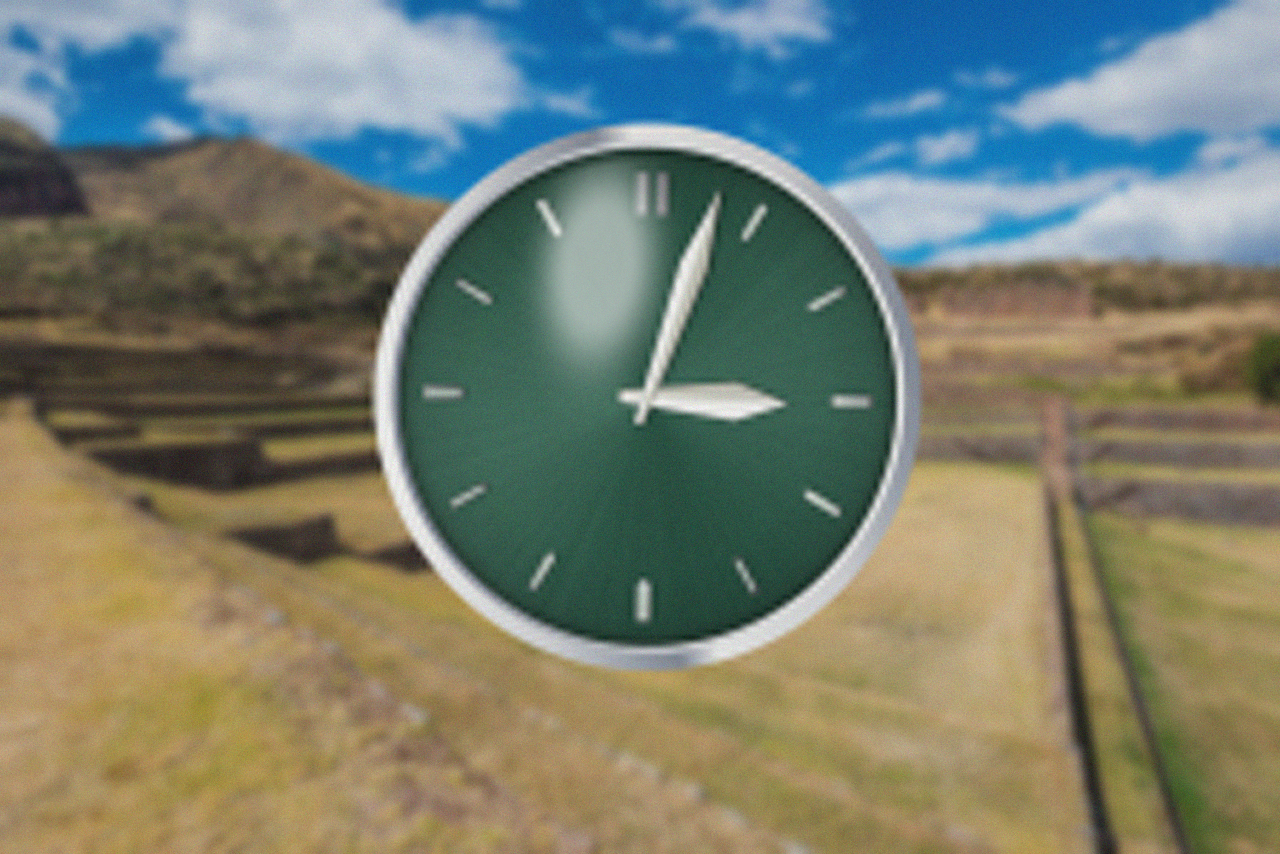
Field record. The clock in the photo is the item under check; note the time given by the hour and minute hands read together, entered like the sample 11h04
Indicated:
3h03
